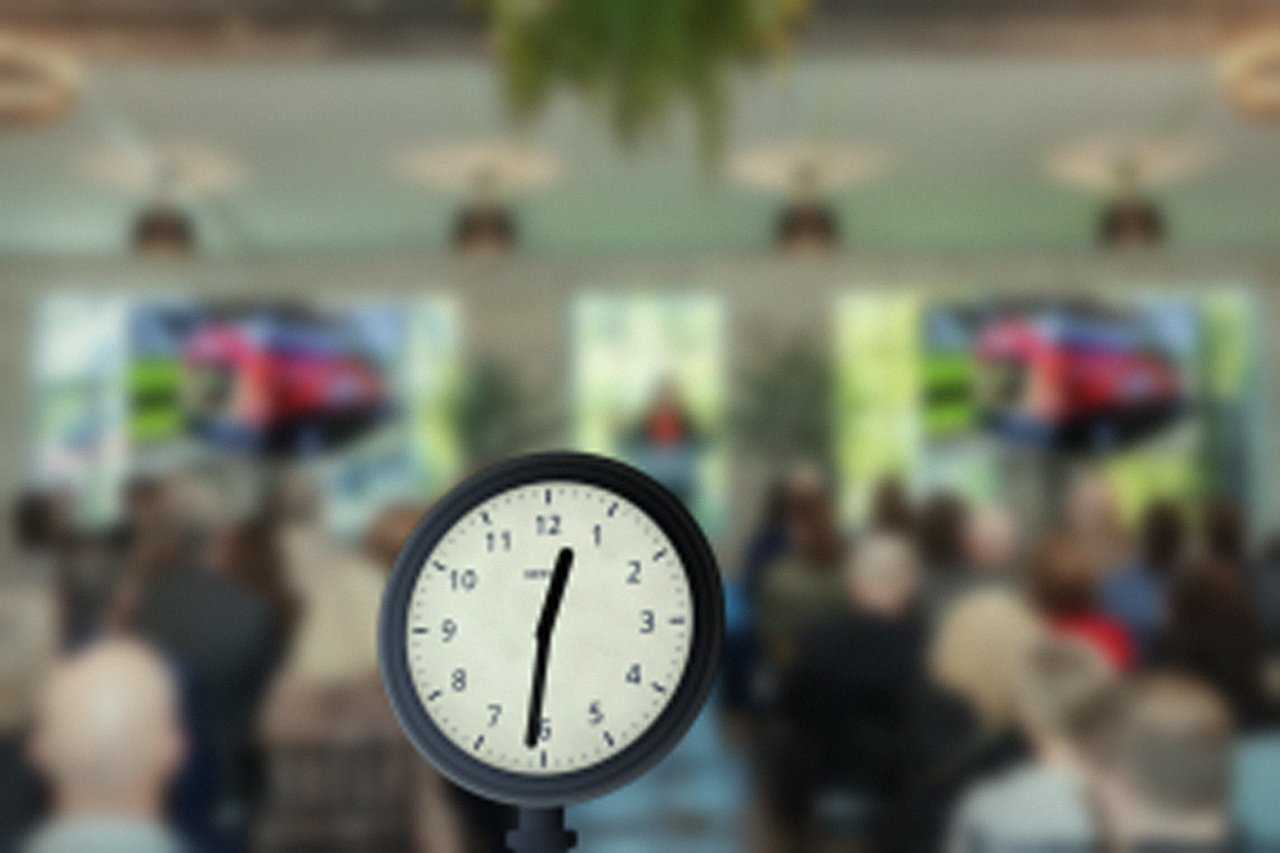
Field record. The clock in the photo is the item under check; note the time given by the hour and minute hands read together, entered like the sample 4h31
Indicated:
12h31
